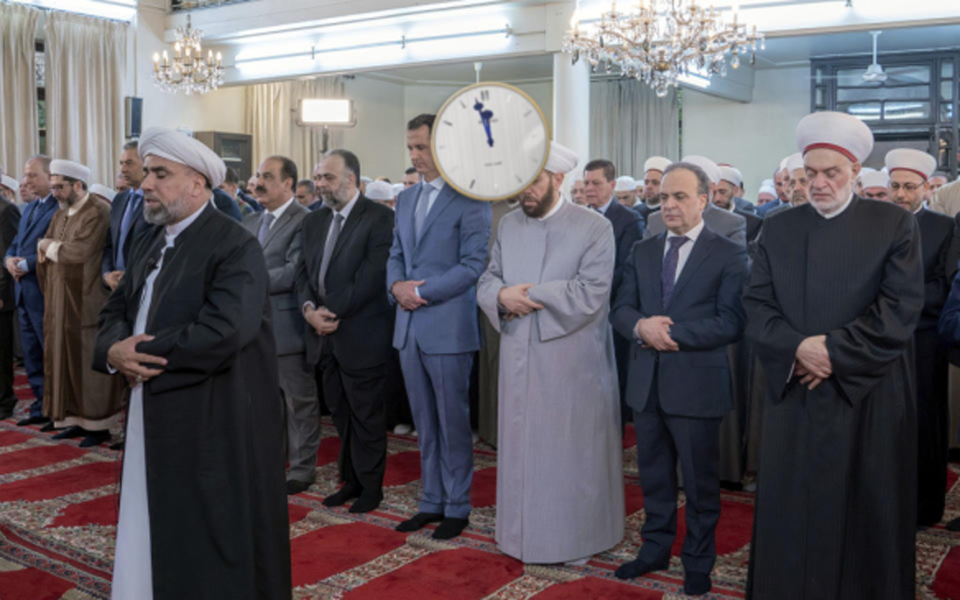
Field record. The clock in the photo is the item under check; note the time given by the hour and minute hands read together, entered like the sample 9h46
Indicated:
11h58
